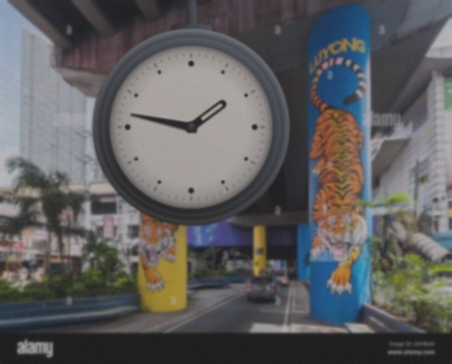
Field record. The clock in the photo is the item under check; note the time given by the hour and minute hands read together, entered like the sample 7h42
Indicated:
1h47
